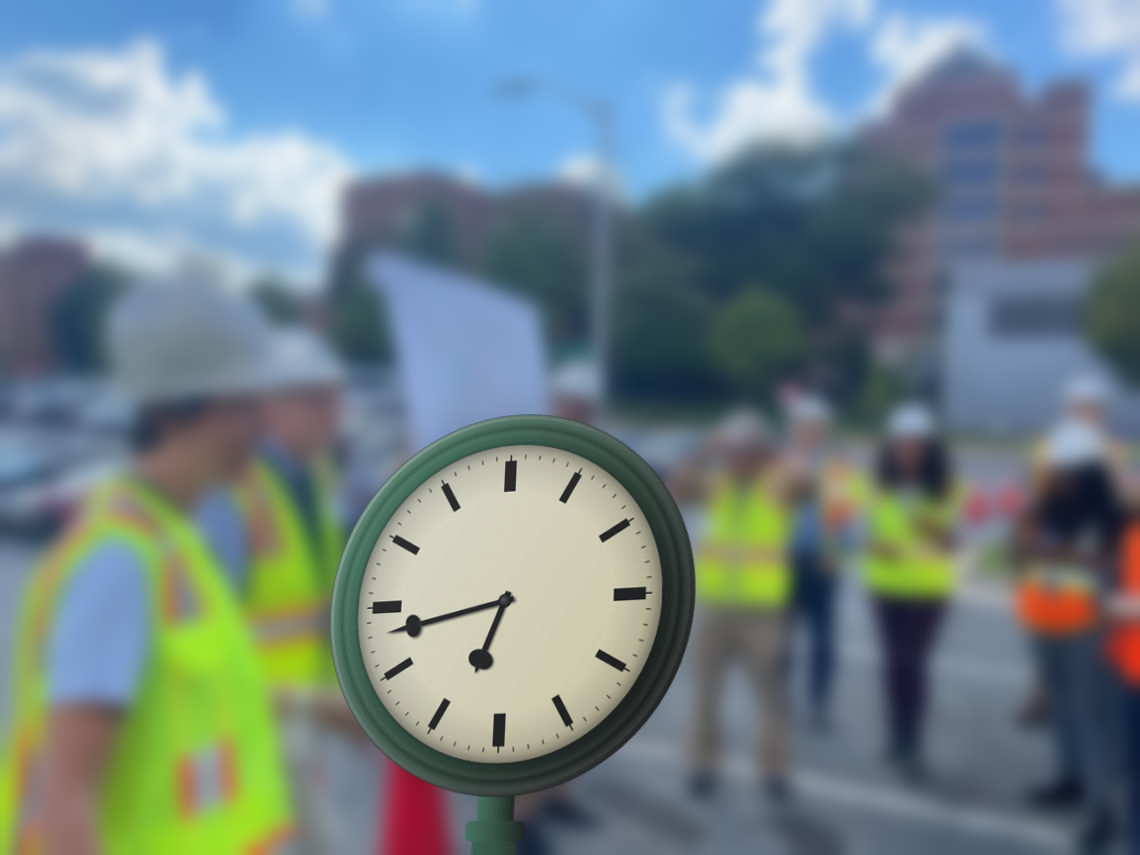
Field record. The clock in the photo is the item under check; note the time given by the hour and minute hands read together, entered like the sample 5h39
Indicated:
6h43
